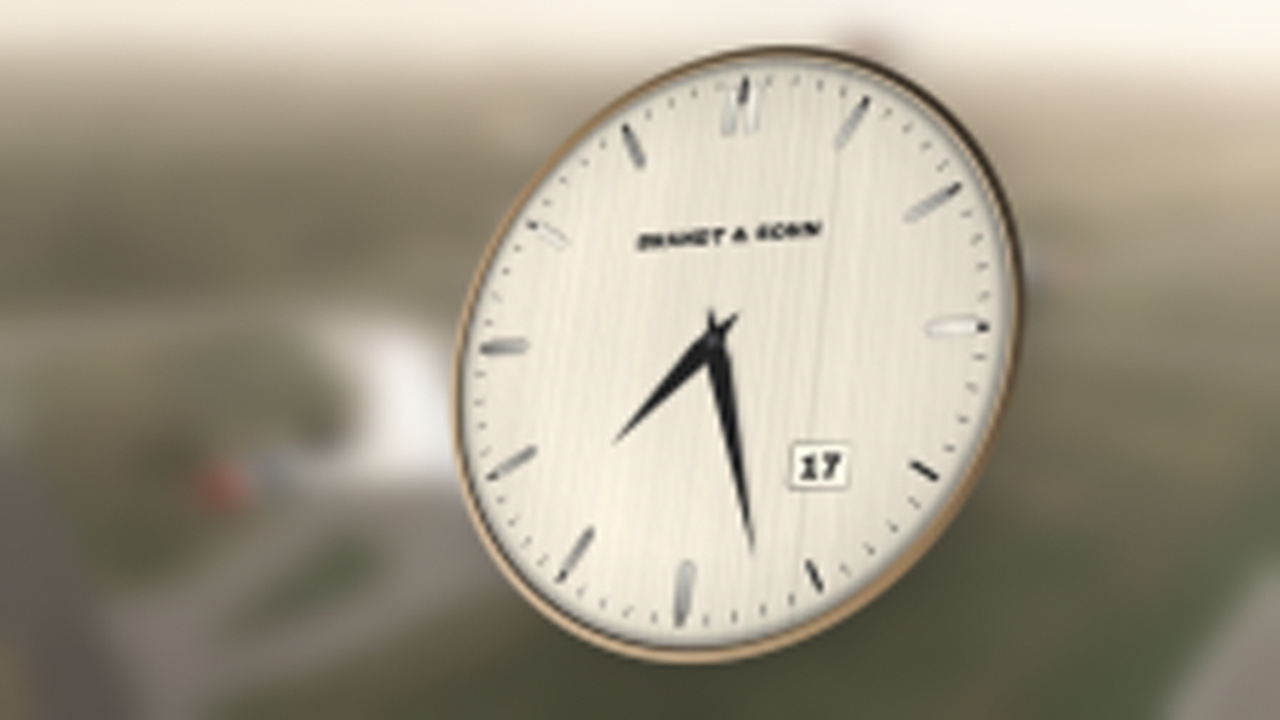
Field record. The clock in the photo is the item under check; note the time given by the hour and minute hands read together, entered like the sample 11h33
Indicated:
7h27
